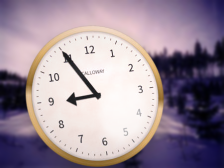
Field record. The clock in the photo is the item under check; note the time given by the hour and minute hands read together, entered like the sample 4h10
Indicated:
8h55
